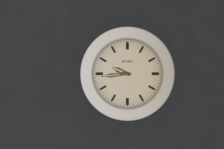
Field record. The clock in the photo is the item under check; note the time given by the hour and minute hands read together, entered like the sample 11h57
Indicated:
9h44
